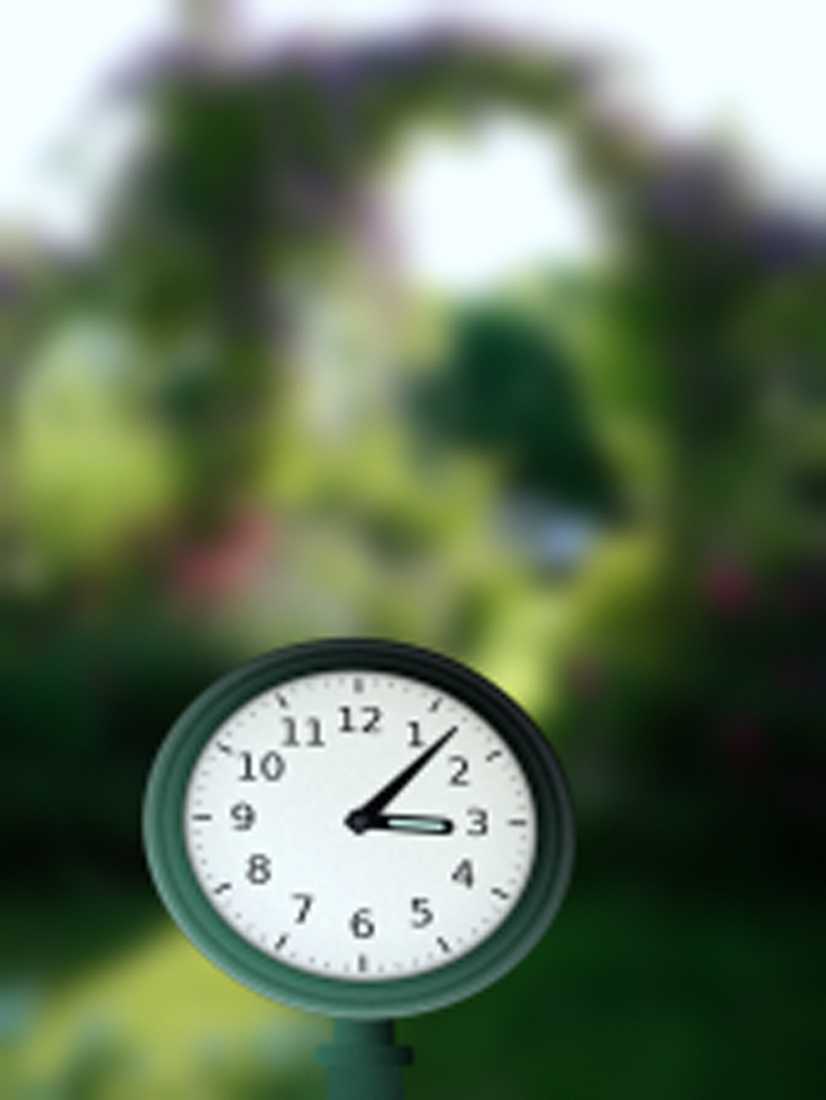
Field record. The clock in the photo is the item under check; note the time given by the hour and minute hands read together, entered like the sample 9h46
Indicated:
3h07
